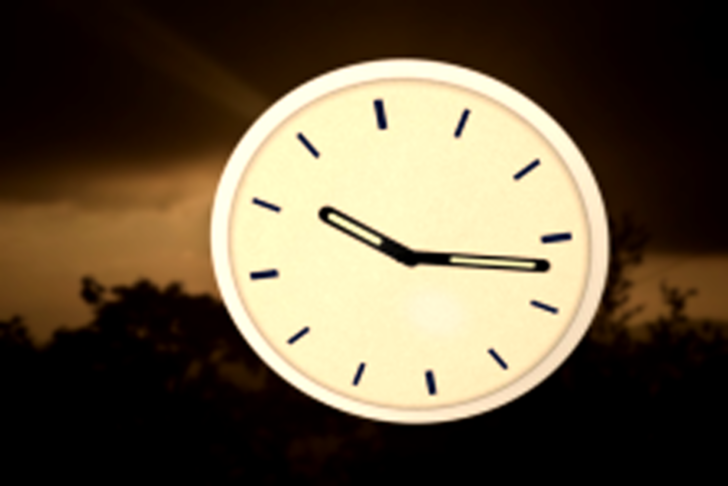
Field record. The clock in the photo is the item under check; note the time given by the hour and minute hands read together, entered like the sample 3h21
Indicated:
10h17
